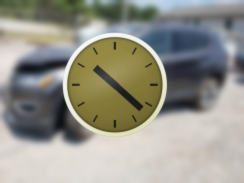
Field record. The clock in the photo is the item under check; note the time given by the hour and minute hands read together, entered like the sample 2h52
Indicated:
10h22
